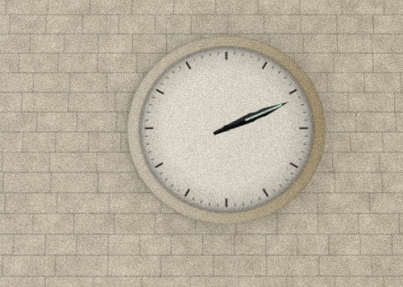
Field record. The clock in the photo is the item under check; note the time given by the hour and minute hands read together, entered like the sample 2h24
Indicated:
2h11
